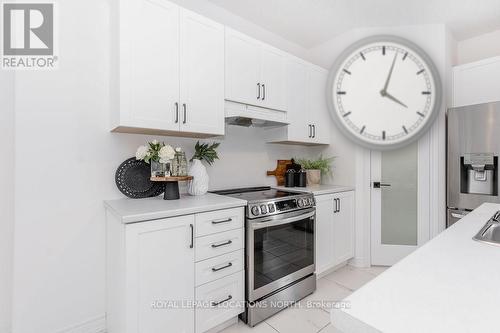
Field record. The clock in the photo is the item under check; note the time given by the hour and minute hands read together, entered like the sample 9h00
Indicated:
4h03
